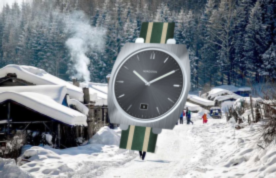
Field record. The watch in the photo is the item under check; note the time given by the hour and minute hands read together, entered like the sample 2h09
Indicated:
10h10
